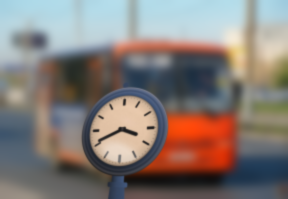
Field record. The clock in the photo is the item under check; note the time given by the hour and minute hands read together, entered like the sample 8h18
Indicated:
3h41
